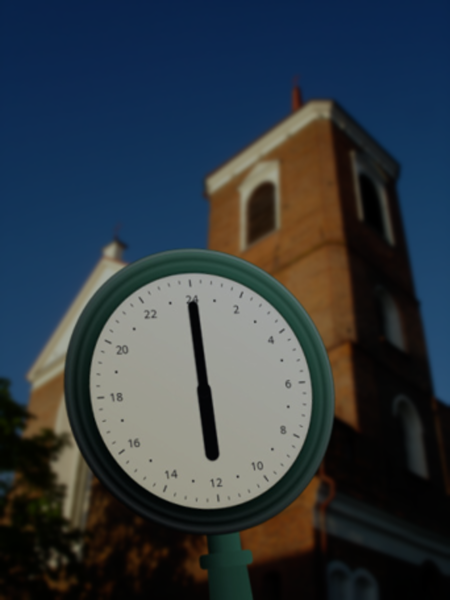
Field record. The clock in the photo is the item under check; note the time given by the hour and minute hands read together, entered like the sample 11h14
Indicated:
12h00
